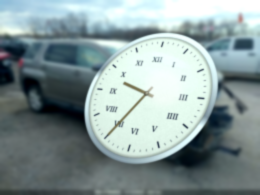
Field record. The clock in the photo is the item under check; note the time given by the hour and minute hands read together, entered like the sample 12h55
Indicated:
9h35
